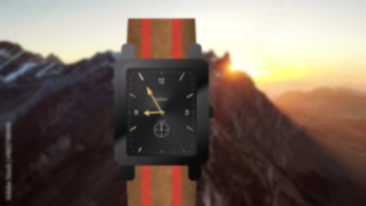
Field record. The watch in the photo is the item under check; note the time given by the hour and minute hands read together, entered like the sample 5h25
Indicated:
8h55
